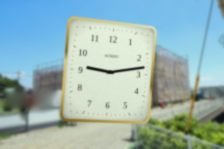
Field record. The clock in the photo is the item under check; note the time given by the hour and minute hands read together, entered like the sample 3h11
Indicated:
9h13
